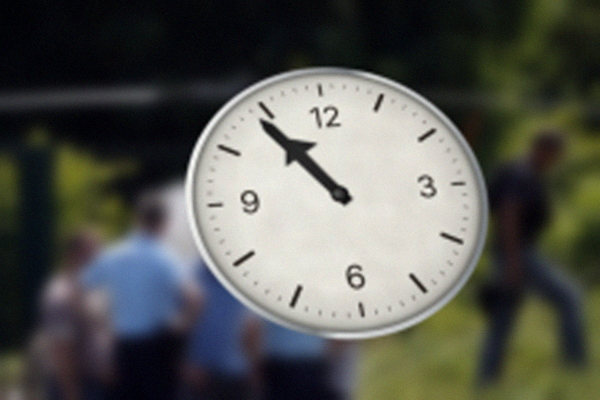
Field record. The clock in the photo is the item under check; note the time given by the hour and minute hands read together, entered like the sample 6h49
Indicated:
10h54
